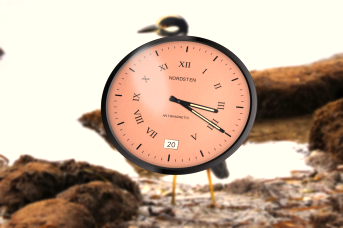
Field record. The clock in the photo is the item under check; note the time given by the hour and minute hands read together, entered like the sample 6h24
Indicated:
3h20
